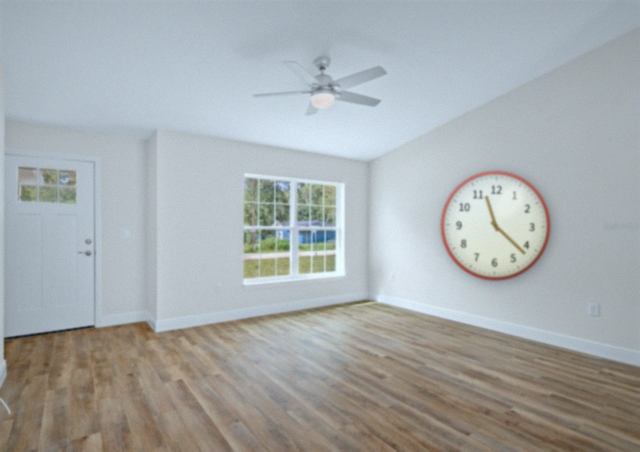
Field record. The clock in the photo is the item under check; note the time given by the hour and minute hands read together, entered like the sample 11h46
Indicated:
11h22
